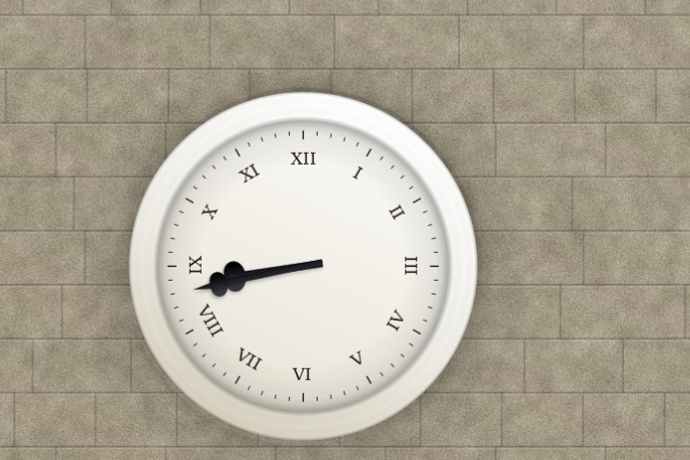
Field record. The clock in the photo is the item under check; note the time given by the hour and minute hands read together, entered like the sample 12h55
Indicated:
8h43
